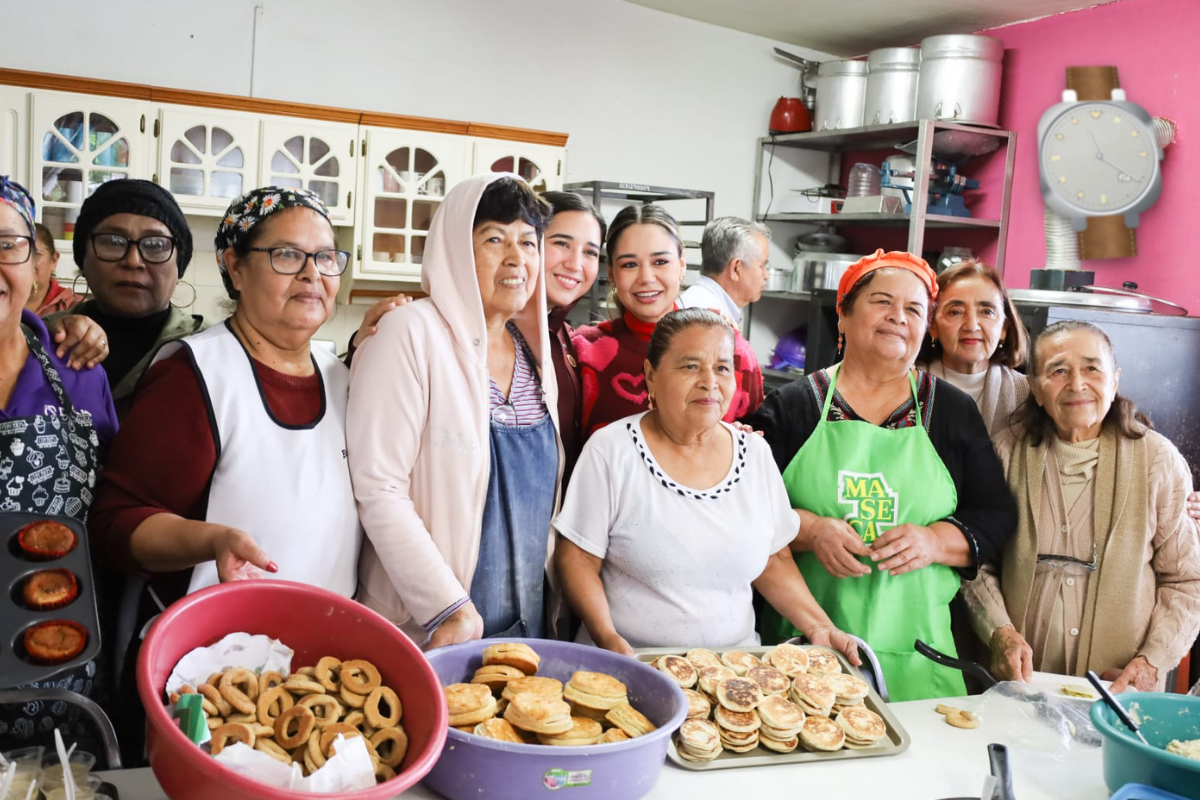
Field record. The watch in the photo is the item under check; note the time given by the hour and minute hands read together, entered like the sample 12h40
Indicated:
11h21
